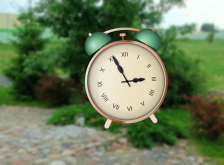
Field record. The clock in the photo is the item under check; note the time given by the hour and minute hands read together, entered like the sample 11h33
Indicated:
2h56
